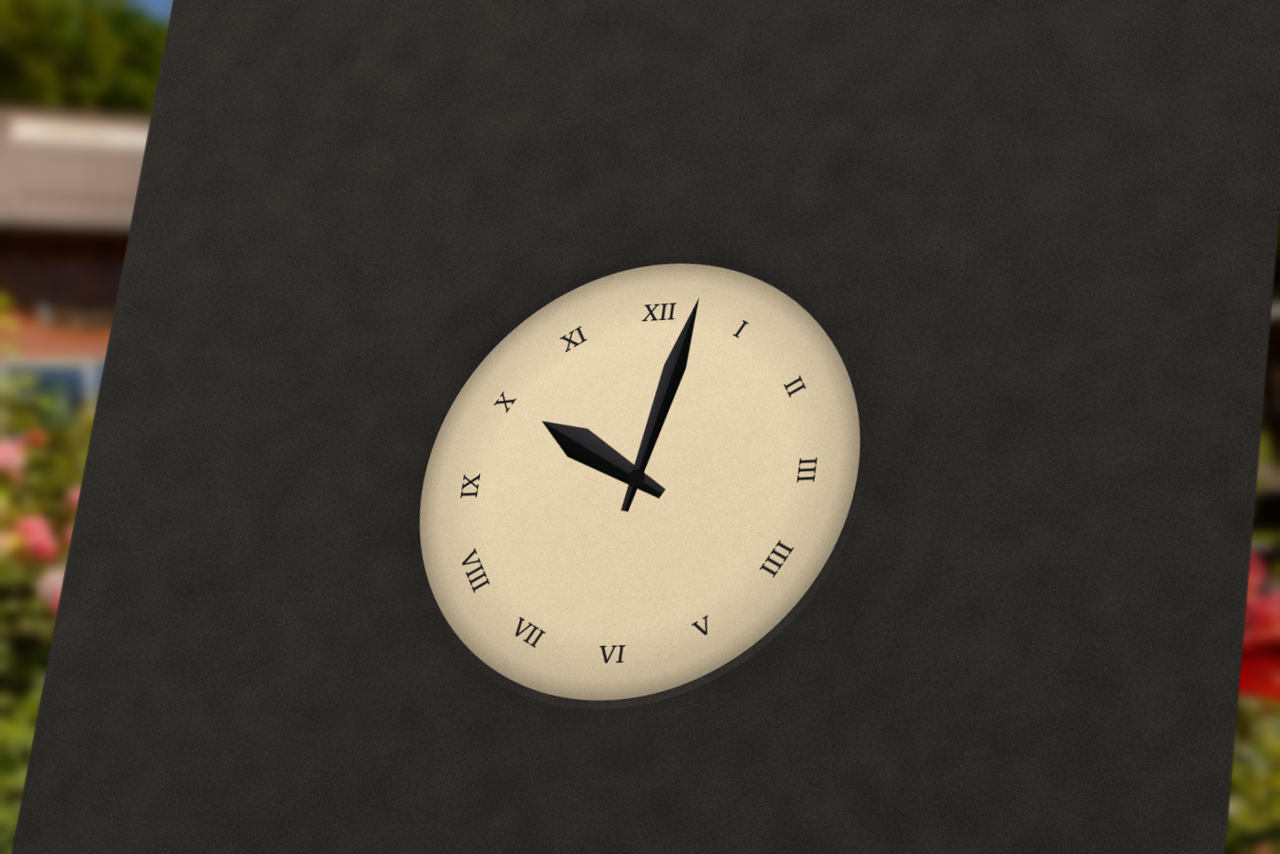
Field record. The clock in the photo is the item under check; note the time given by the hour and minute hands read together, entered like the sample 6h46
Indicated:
10h02
